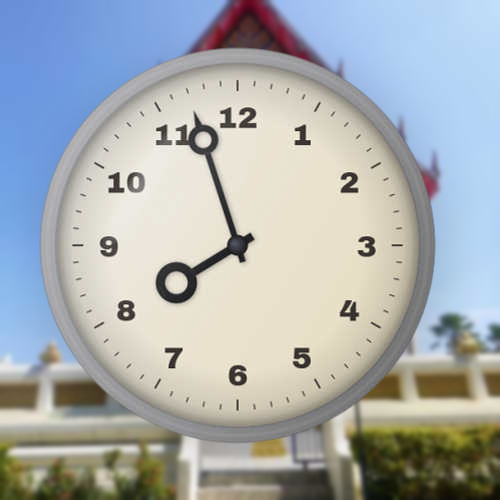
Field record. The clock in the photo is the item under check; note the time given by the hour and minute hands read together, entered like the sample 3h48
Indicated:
7h57
